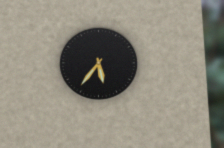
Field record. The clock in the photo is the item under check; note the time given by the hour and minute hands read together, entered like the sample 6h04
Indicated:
5h36
